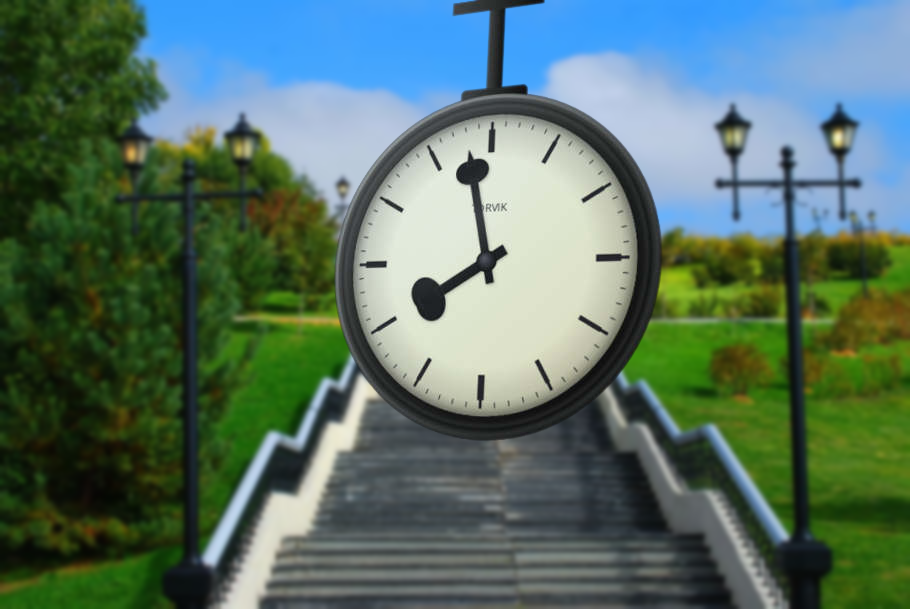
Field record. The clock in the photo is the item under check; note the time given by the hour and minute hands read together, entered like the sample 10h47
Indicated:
7h58
